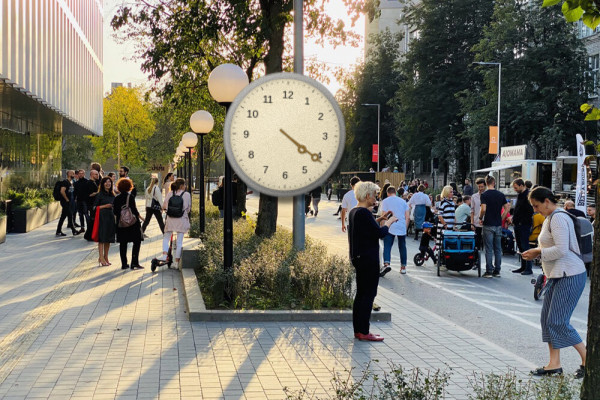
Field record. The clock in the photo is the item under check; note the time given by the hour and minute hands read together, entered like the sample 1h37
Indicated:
4h21
